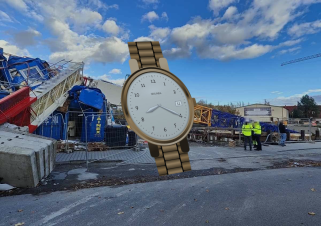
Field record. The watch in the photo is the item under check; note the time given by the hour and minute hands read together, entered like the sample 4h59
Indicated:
8h20
